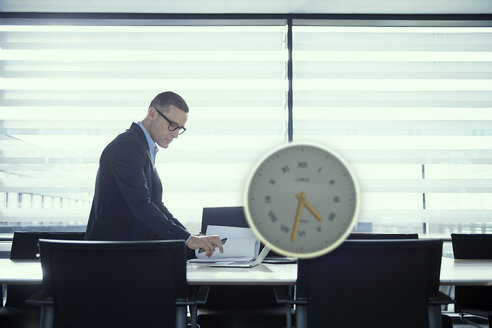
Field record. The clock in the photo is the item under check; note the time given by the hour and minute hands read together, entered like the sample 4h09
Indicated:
4h32
